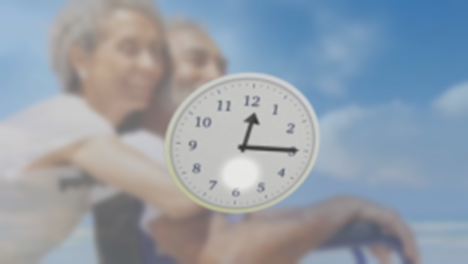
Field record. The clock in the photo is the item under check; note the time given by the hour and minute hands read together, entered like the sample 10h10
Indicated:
12h15
